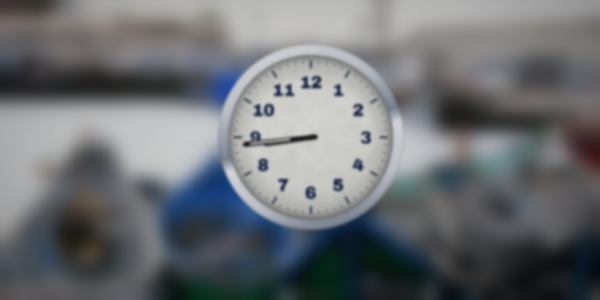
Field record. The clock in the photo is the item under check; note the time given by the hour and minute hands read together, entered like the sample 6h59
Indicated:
8h44
